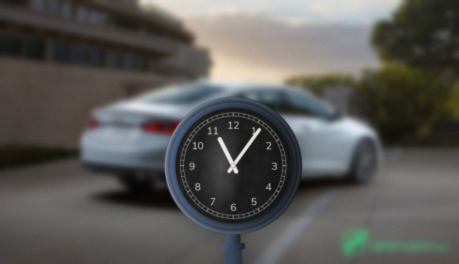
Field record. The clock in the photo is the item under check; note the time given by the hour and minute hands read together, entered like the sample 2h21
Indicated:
11h06
